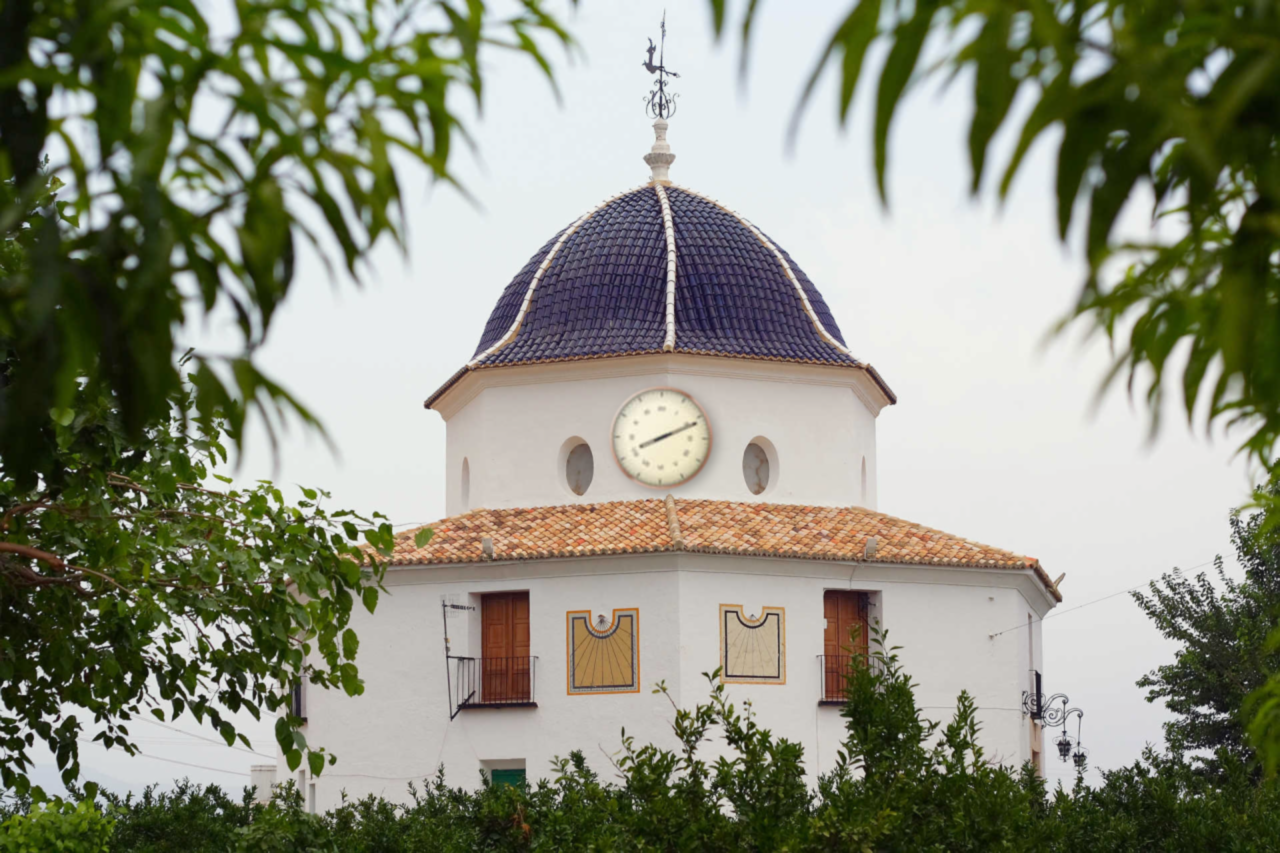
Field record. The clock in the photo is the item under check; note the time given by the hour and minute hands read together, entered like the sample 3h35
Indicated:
8h11
